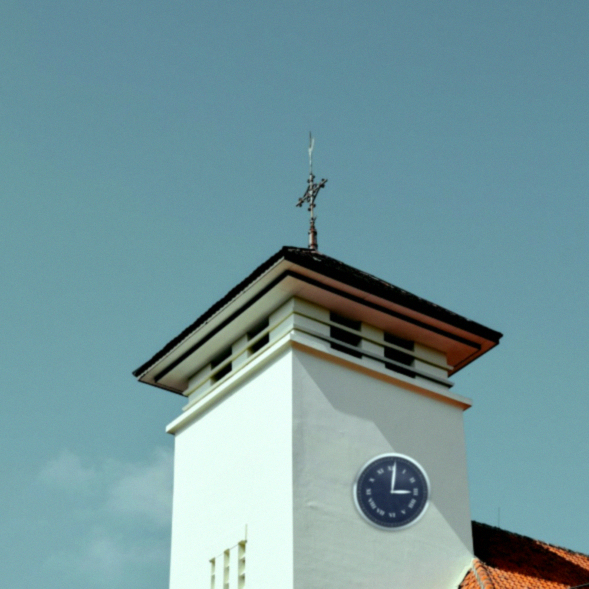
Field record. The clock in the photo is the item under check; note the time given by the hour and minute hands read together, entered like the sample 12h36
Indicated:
3h01
